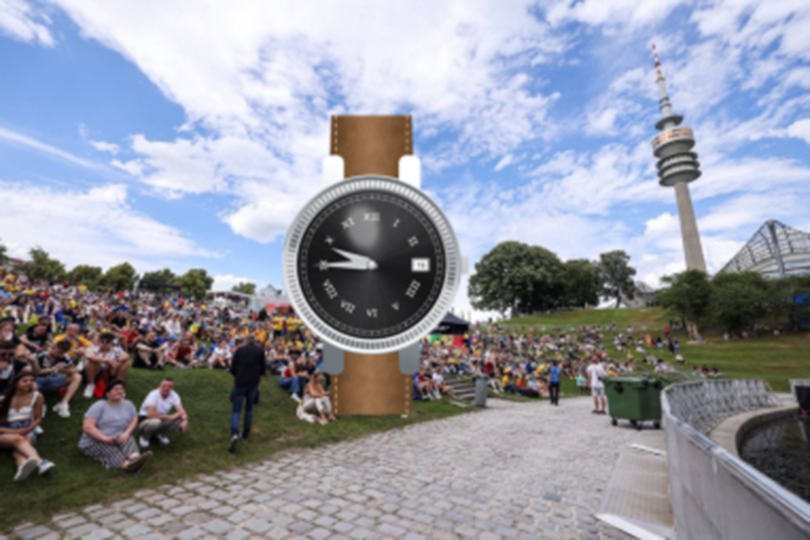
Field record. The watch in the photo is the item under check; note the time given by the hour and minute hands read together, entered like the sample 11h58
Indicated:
9h45
